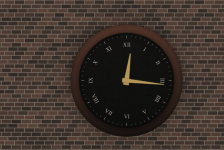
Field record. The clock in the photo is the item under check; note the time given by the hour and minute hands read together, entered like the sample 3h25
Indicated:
12h16
